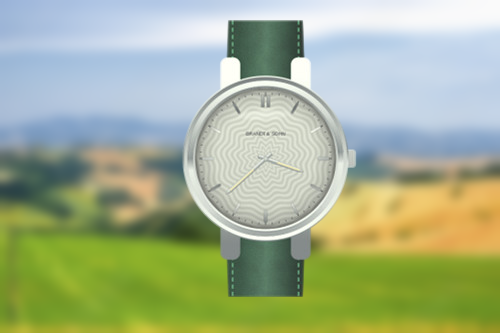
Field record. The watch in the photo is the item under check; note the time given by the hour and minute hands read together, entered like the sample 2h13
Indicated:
3h38
